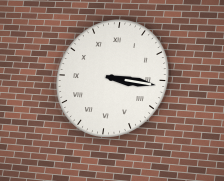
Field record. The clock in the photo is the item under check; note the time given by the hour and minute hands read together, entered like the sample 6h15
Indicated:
3h16
